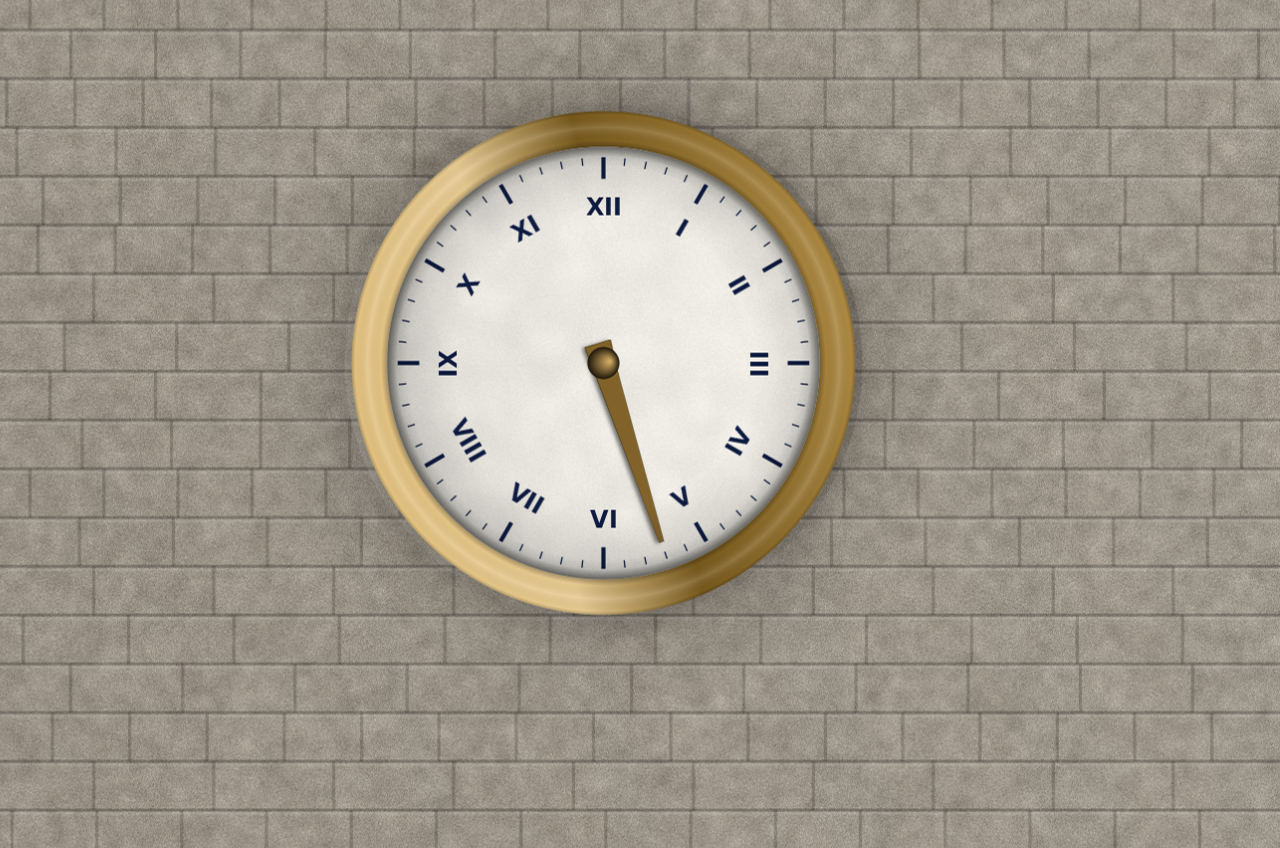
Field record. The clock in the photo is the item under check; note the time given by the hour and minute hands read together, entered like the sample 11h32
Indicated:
5h27
